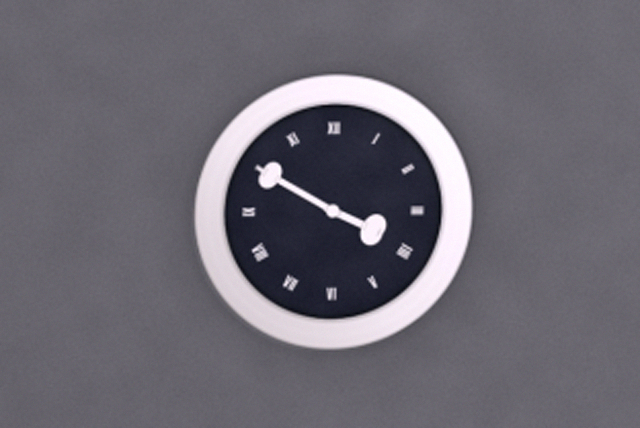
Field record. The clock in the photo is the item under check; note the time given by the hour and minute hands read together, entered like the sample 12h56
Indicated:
3h50
